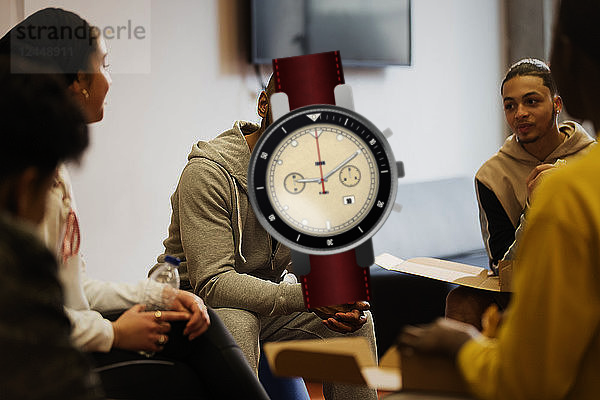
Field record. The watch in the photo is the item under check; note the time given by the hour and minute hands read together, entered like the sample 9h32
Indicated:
9h10
